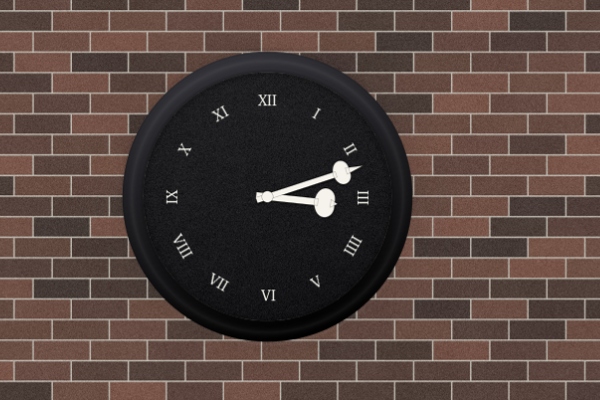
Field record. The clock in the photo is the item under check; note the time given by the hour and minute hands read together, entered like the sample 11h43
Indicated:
3h12
